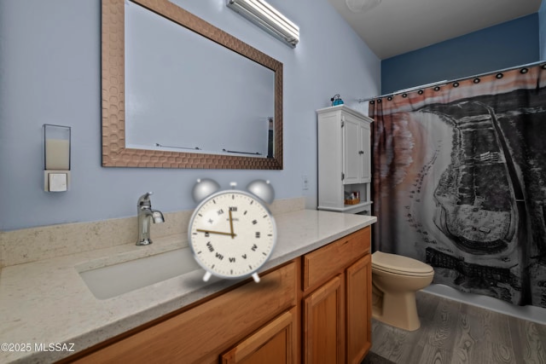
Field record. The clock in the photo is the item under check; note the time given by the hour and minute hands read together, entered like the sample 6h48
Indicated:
11h46
